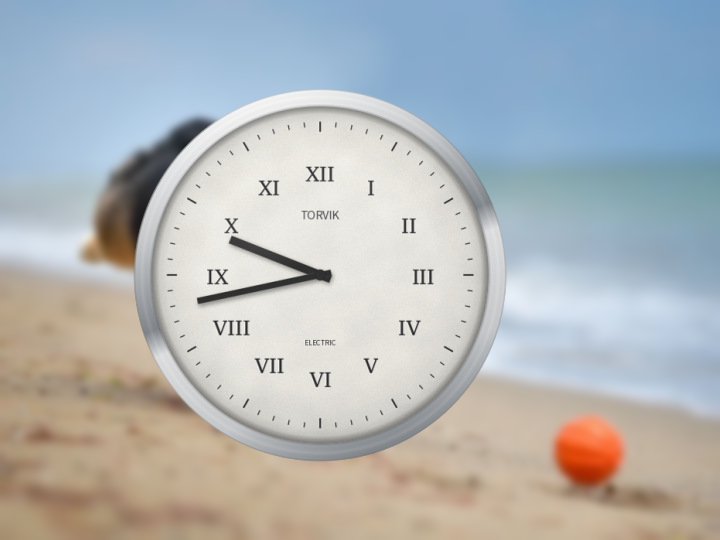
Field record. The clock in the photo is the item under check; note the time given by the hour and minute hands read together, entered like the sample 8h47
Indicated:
9h43
